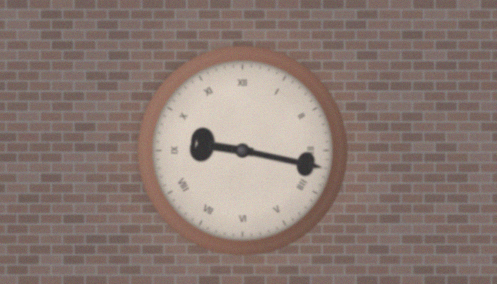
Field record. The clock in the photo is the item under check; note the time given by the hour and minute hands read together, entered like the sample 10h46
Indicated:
9h17
